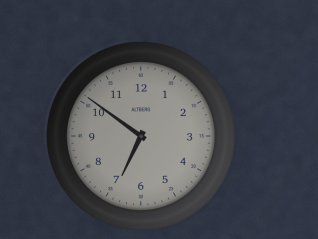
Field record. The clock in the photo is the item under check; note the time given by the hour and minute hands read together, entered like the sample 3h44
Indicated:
6h51
